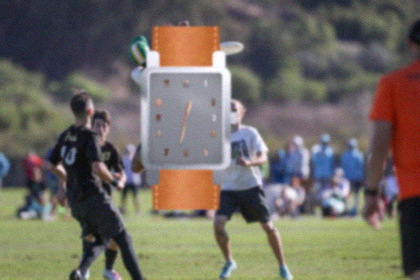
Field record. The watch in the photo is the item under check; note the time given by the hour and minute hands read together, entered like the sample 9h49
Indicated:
12h32
